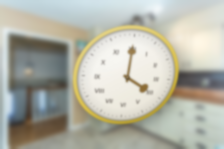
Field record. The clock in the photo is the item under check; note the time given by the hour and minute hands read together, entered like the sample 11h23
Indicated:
4h00
